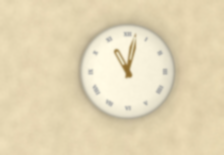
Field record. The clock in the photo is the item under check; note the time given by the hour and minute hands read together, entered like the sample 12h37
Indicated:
11h02
